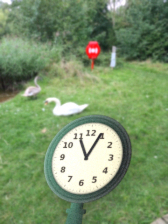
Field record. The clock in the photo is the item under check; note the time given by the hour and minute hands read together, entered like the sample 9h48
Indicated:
11h04
